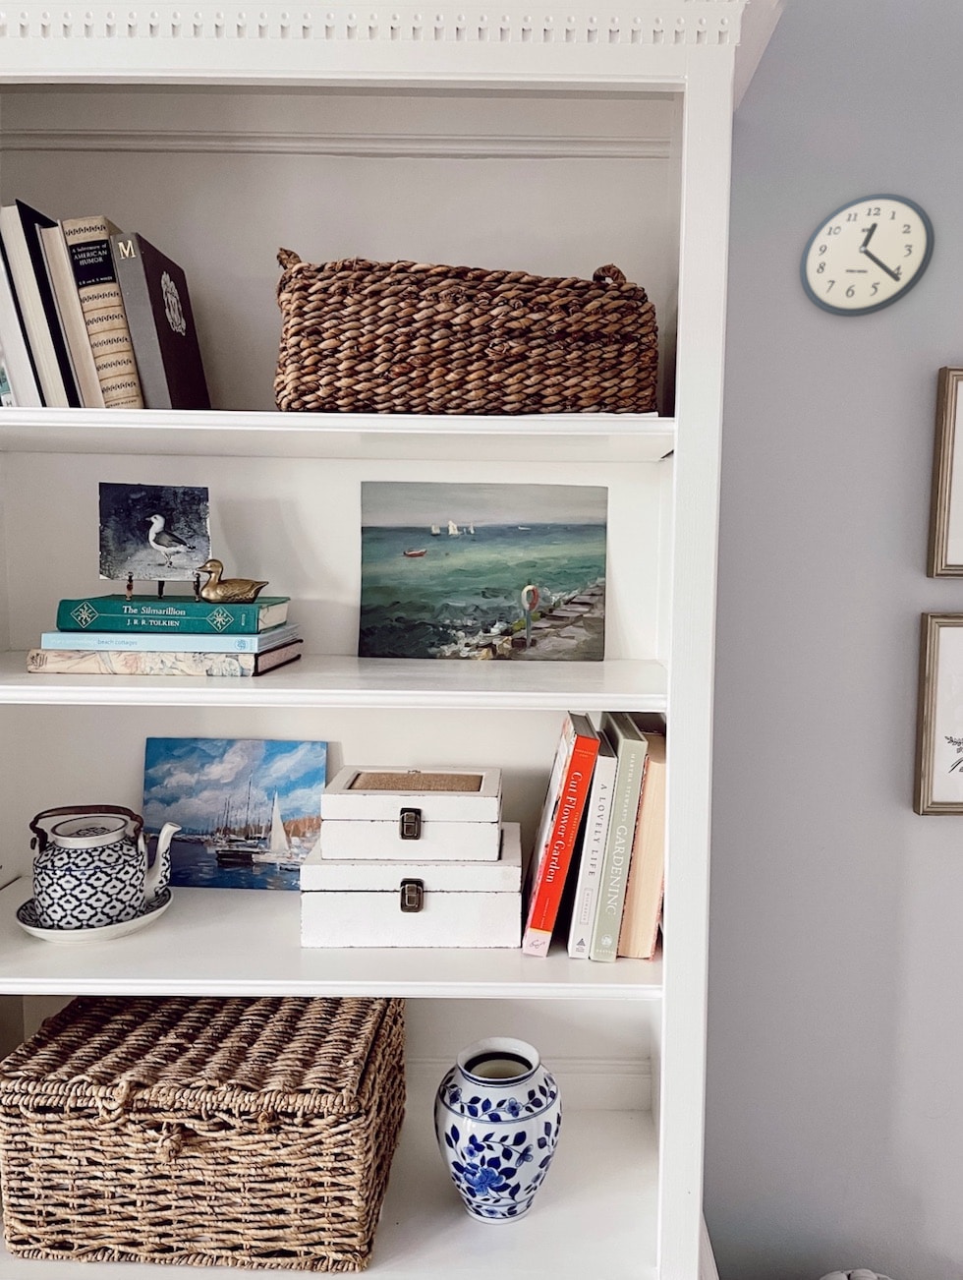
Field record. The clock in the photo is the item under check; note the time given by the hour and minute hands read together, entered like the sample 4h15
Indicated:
12h21
